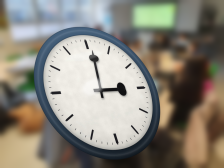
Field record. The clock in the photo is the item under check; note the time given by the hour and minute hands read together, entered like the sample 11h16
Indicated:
3h01
